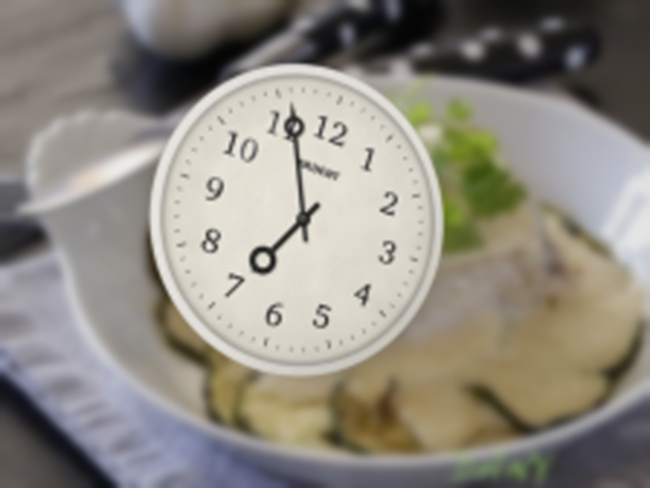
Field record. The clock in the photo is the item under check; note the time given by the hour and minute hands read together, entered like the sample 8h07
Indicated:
6h56
